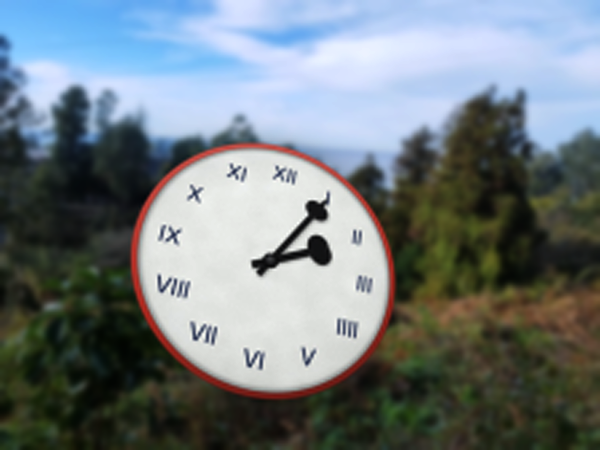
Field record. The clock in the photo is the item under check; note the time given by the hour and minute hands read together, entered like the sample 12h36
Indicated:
2h05
